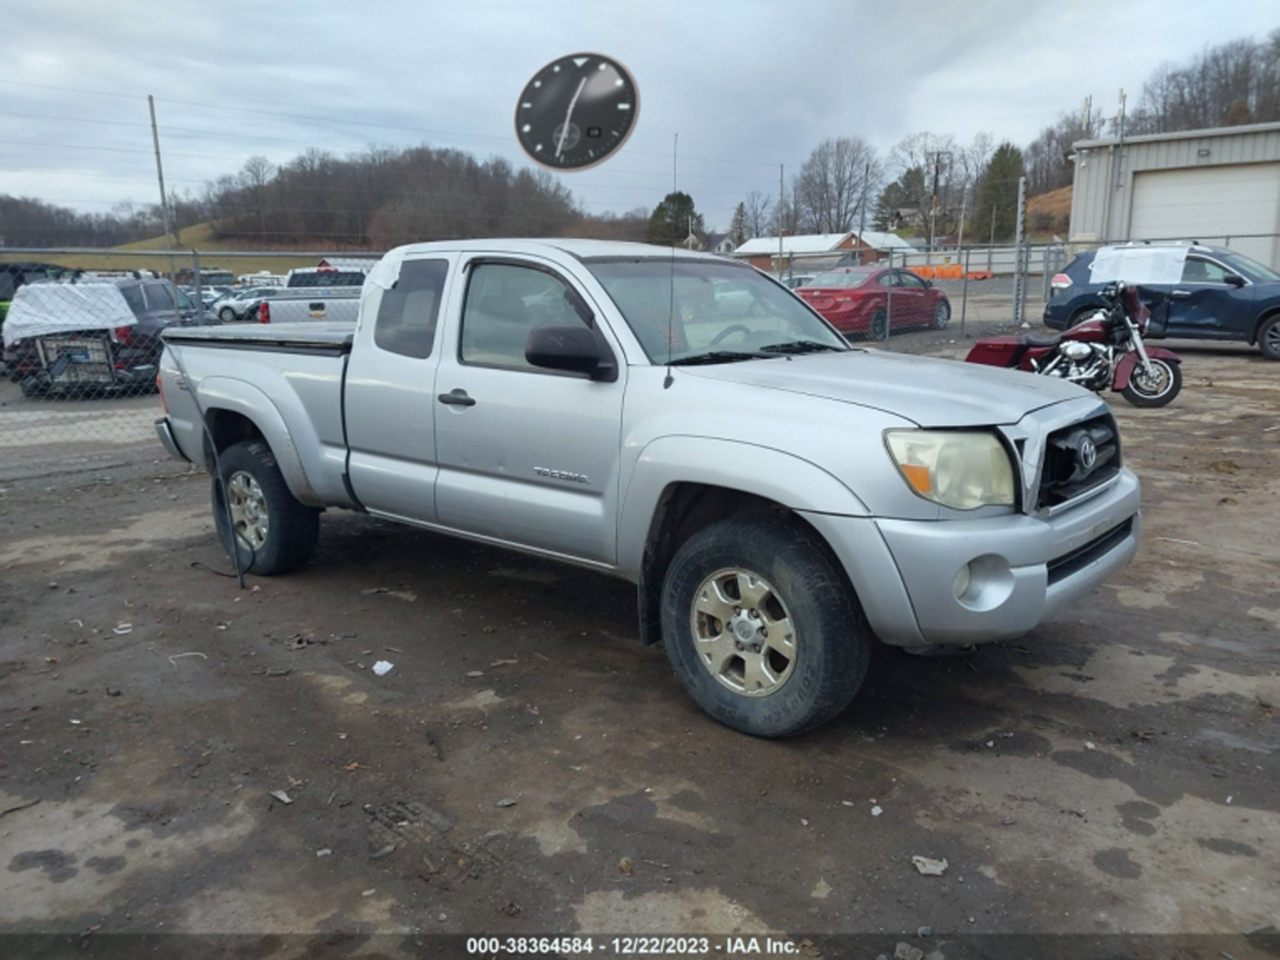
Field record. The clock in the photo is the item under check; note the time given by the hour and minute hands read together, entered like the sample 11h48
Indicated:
12h31
